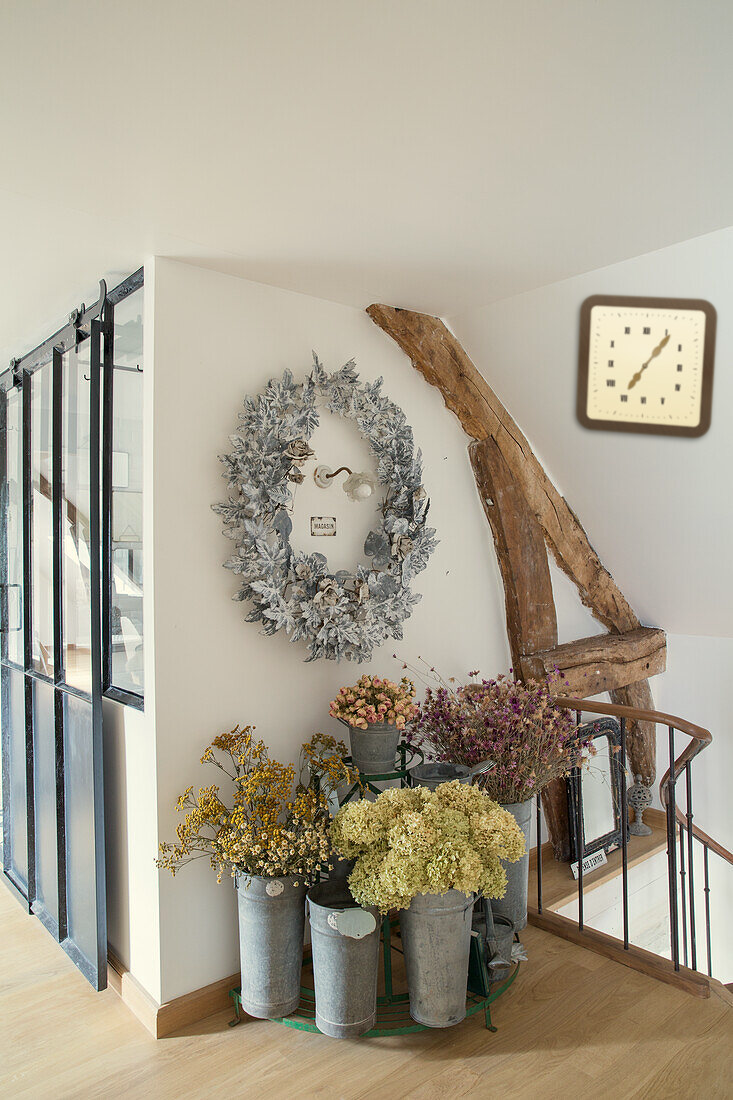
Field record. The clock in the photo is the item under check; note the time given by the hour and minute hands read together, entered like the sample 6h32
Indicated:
7h06
